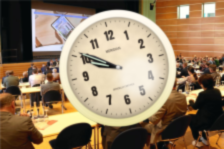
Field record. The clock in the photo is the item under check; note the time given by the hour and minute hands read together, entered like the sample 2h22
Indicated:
9h51
